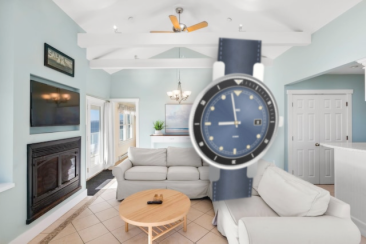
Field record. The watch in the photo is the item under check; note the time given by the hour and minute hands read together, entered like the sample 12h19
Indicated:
8h58
